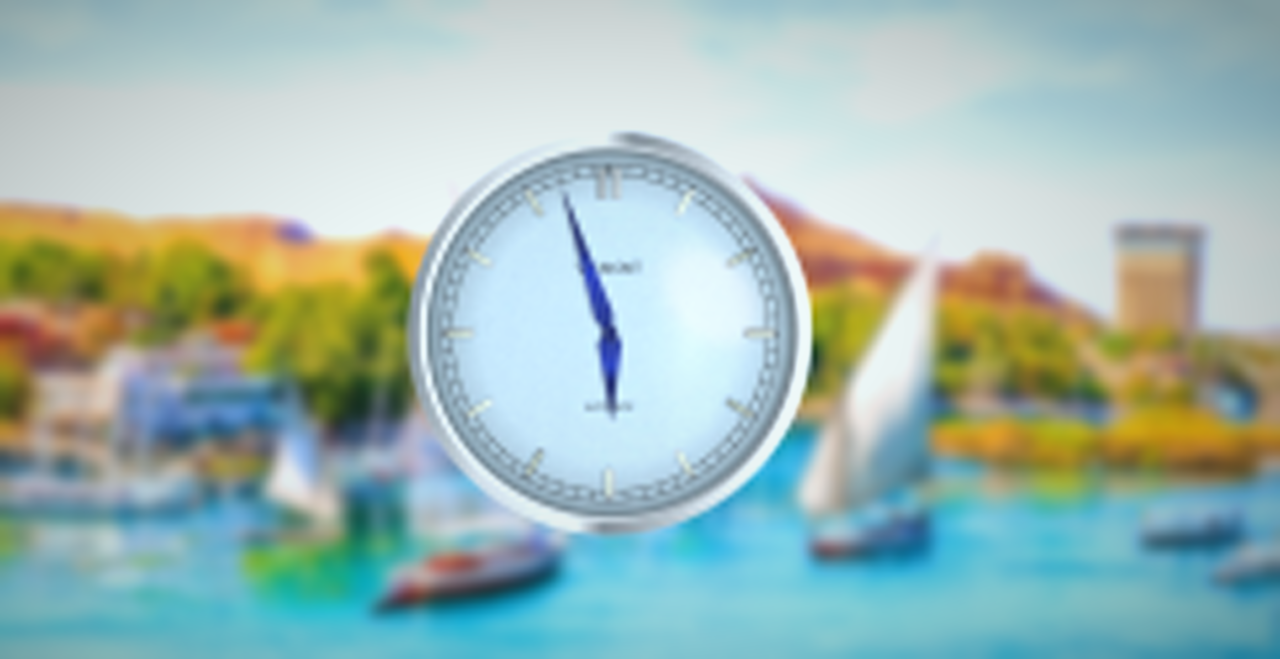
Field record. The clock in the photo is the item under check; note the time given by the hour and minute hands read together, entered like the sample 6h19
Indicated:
5h57
